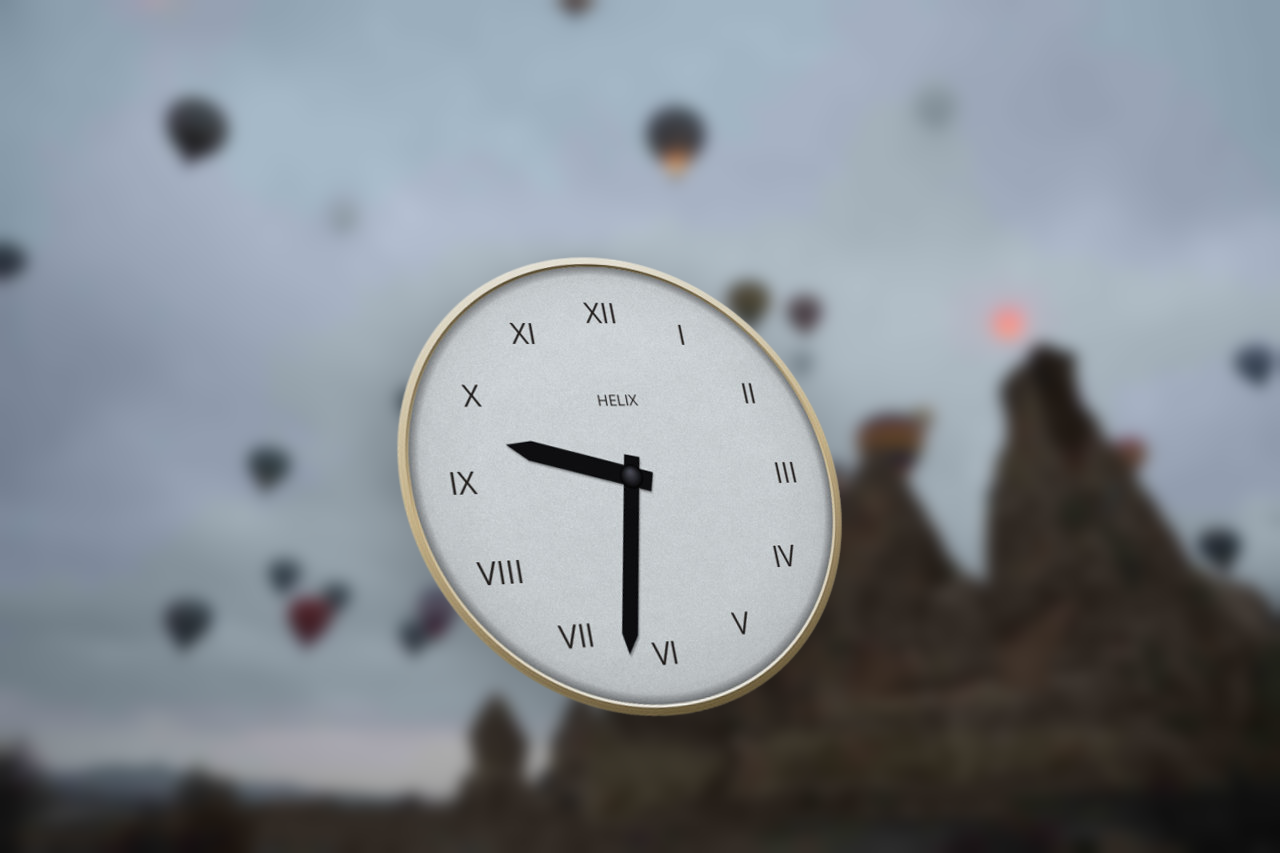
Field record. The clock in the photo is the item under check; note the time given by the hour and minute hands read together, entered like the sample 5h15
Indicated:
9h32
